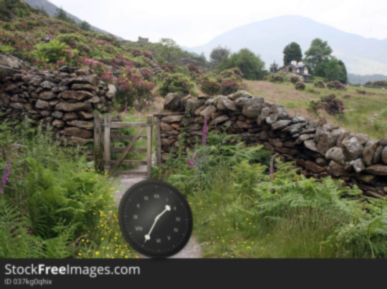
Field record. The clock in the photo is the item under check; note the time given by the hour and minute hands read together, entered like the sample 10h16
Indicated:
1h35
